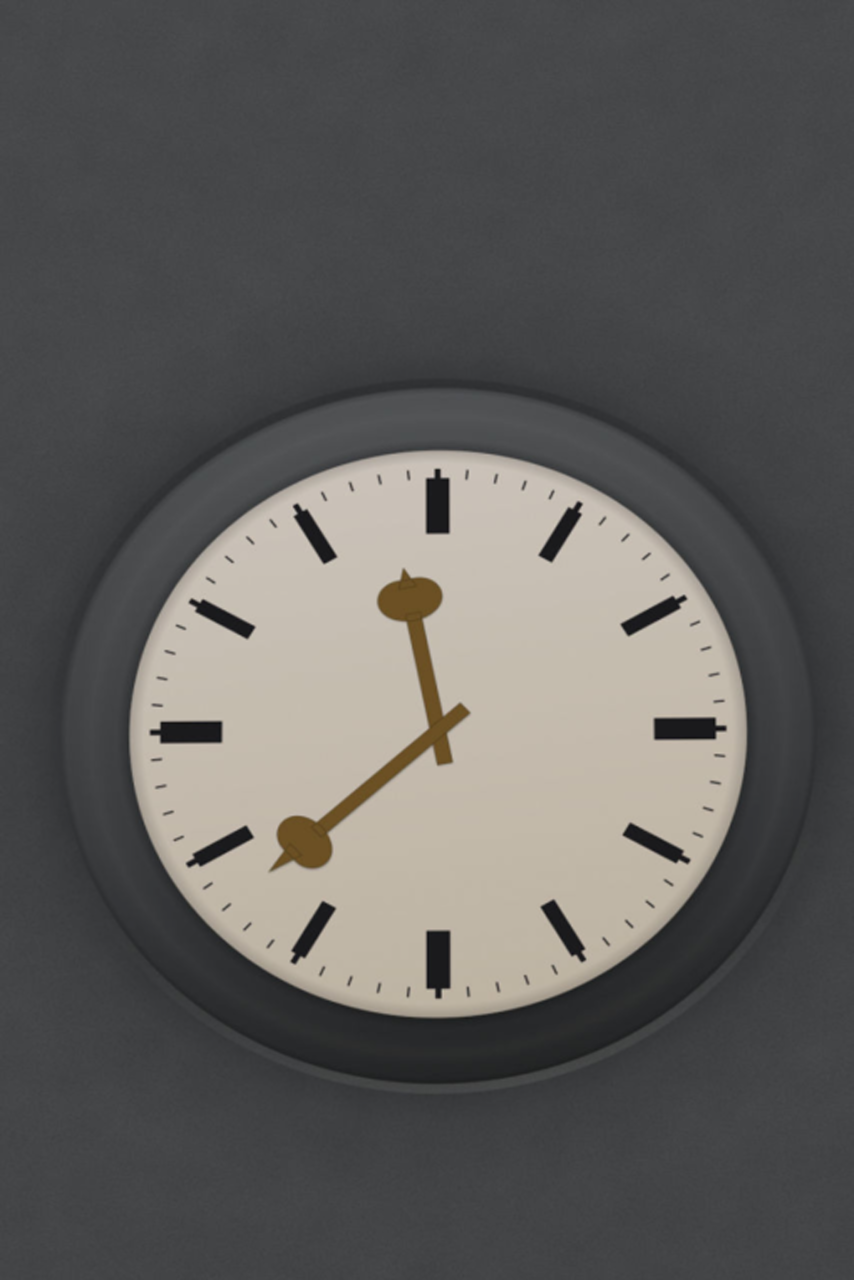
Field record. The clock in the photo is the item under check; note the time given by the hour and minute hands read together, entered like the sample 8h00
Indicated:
11h38
